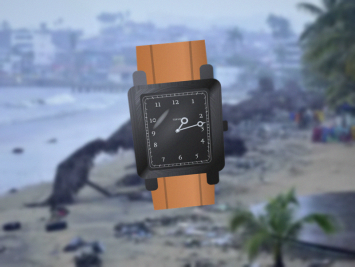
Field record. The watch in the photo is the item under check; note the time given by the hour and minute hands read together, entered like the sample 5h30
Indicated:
1h13
